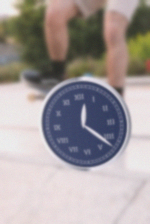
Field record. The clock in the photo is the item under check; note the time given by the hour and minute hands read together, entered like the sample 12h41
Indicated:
12h22
